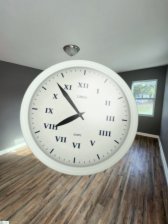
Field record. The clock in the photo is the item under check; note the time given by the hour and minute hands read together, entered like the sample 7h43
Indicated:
7h53
